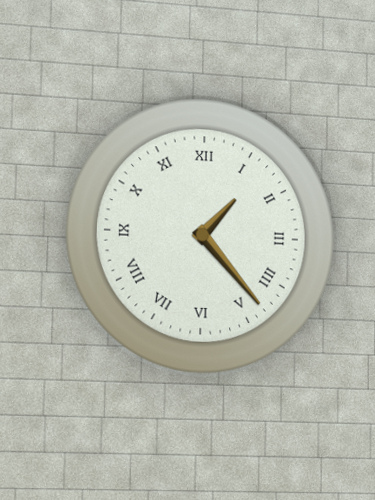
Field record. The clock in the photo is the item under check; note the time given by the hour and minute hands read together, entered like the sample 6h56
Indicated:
1h23
